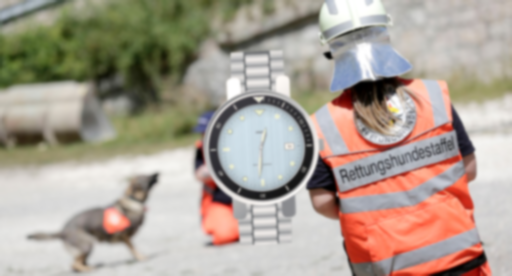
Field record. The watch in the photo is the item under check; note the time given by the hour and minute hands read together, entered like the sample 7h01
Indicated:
12h31
